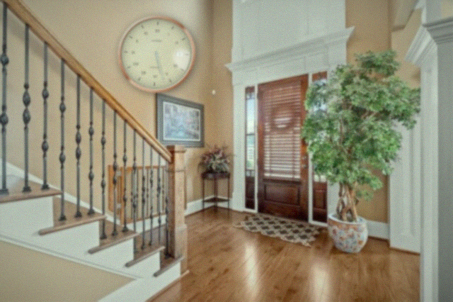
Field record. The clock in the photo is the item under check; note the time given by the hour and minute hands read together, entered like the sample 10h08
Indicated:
5h27
